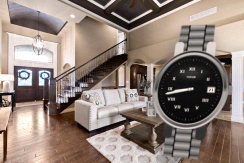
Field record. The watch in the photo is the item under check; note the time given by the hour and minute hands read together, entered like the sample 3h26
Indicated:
8h43
